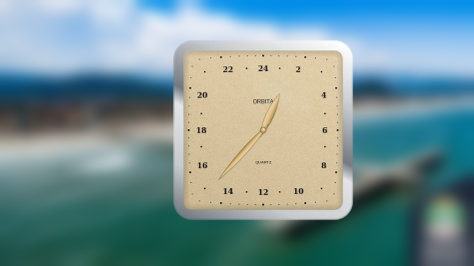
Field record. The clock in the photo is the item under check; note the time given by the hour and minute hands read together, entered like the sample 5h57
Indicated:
1h37
